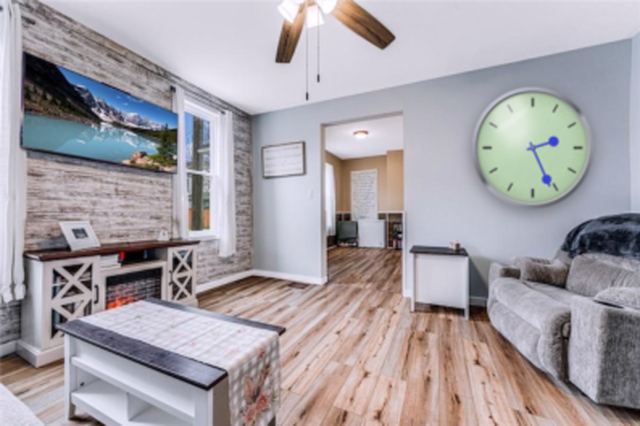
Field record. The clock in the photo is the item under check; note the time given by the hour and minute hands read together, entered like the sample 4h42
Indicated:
2h26
